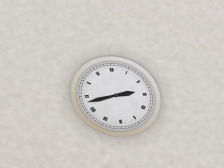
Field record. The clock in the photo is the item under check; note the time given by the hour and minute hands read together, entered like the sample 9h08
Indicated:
2h43
